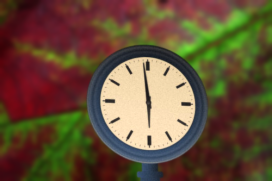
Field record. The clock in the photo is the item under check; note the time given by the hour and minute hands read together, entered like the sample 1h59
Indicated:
5h59
